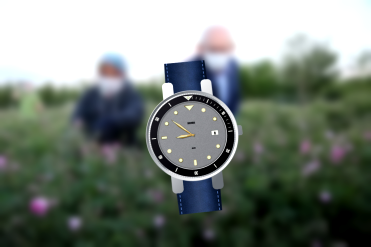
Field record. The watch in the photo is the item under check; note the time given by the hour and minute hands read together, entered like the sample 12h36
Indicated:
8h52
